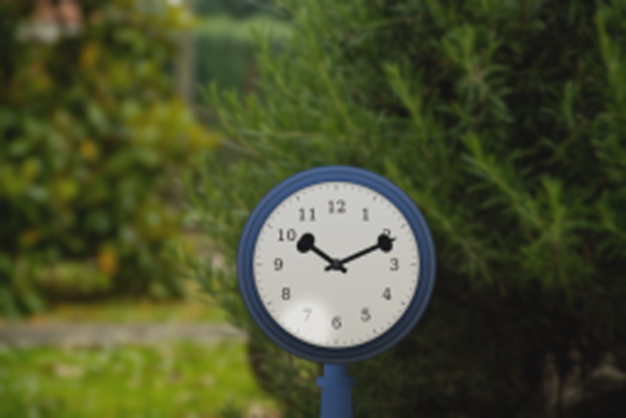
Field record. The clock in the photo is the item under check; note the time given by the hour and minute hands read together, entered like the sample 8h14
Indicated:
10h11
